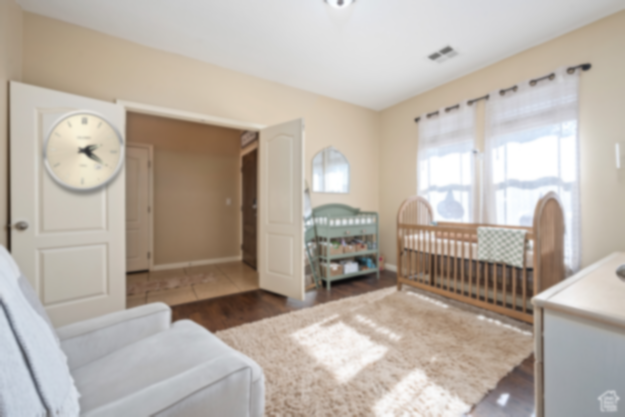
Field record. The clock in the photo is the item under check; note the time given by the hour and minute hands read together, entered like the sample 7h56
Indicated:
2h20
